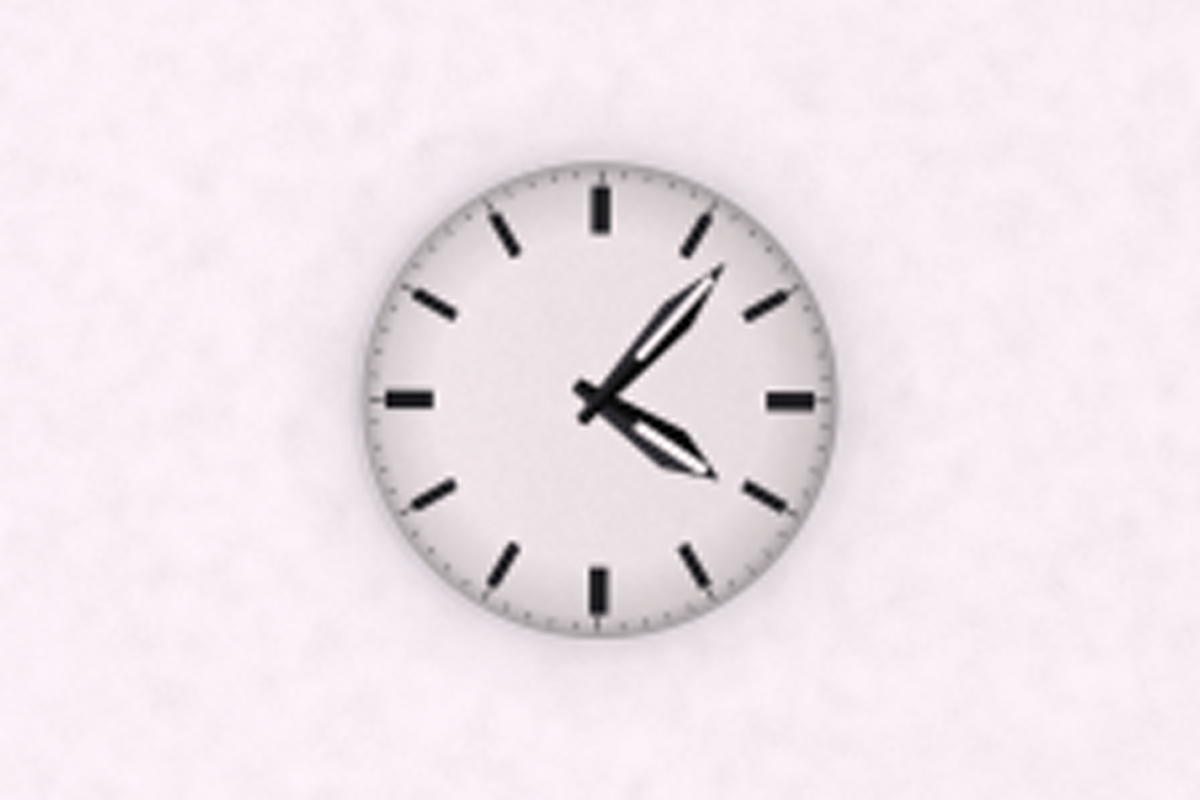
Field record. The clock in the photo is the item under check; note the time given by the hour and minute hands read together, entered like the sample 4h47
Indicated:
4h07
